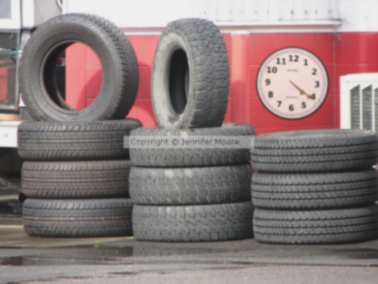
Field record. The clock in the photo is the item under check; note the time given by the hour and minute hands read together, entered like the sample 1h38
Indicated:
4h21
